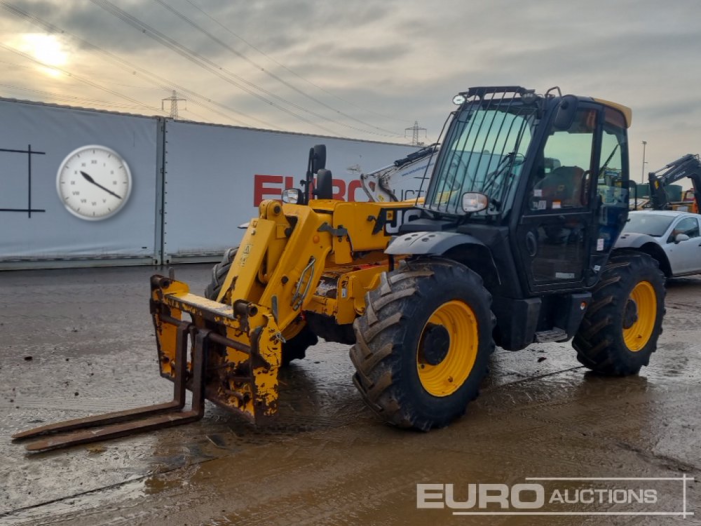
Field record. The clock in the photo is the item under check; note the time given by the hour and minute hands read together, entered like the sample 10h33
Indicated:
10h20
